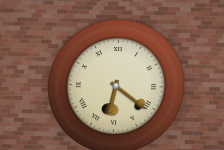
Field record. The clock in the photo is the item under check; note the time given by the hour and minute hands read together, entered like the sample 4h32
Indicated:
6h21
